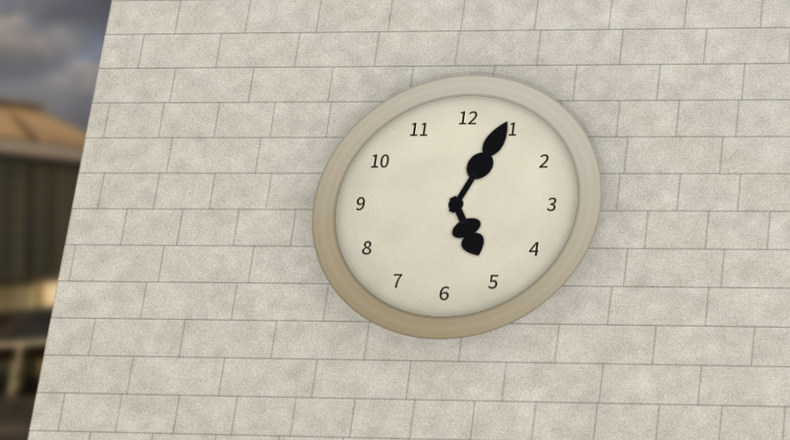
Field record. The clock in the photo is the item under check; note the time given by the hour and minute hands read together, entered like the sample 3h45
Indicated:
5h04
